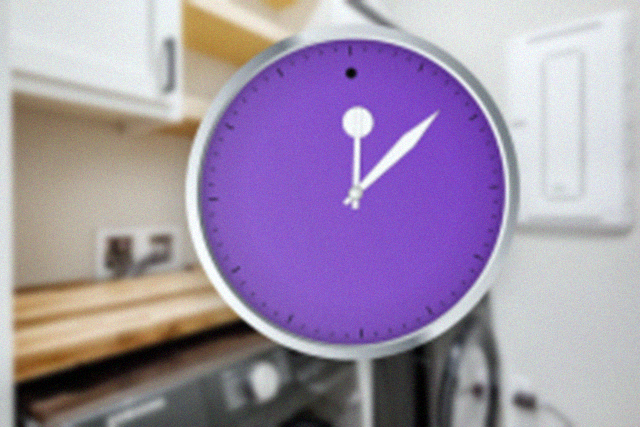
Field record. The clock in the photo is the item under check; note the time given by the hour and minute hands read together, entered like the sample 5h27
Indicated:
12h08
